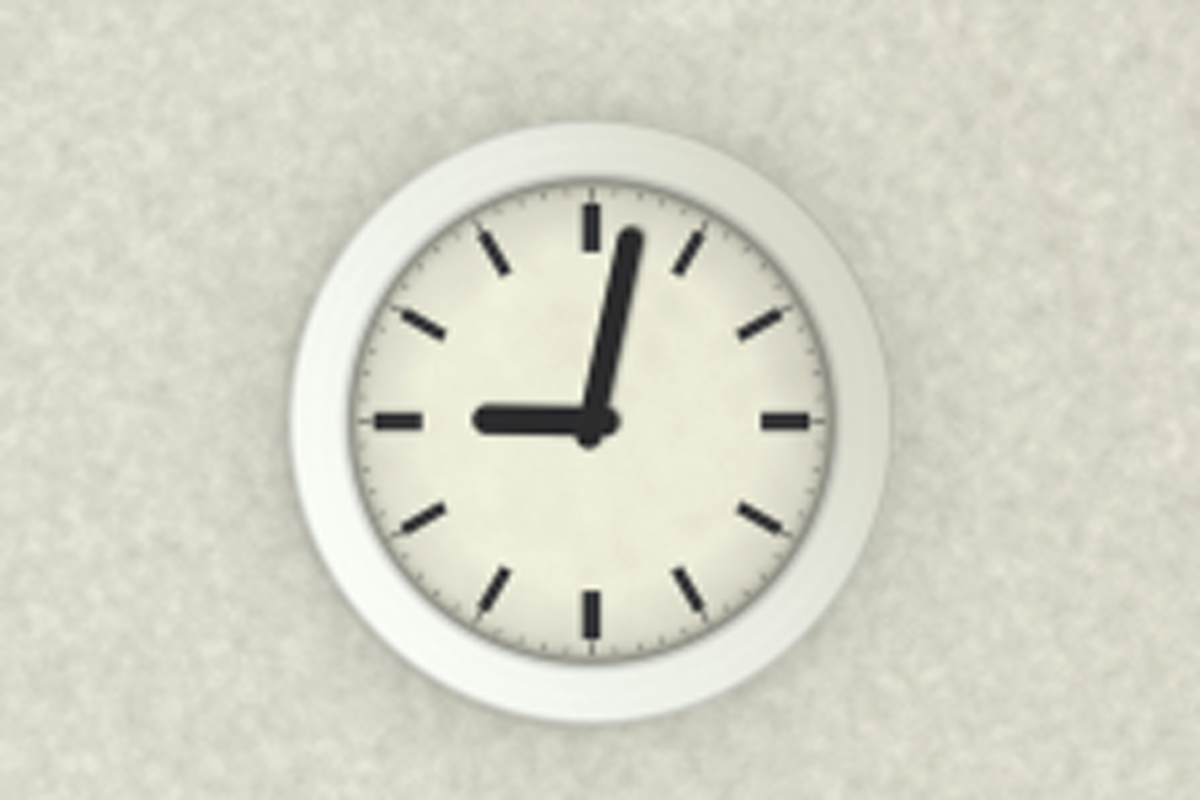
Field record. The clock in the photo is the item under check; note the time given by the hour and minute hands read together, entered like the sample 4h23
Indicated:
9h02
